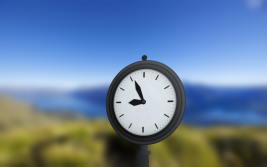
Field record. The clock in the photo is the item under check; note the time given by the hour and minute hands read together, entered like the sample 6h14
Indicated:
8h56
